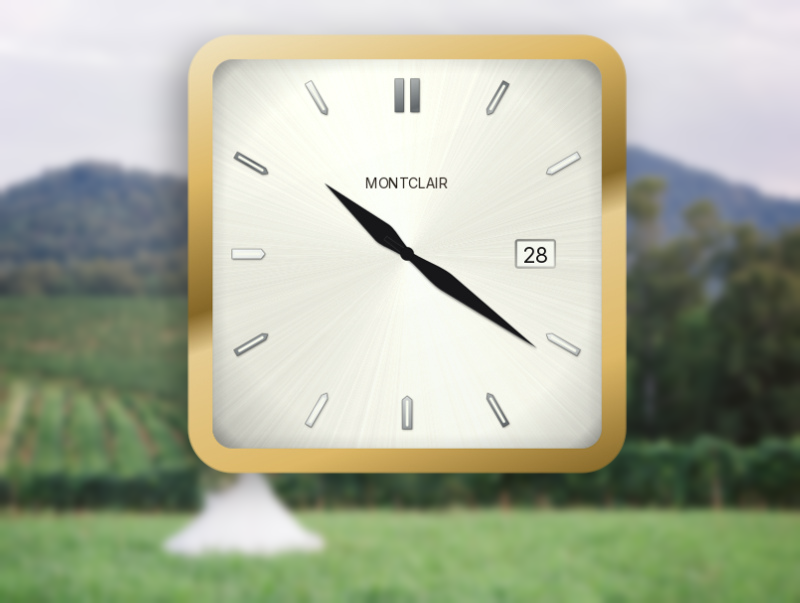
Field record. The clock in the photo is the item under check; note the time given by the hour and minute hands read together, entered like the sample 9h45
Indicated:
10h21
